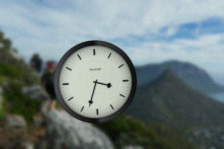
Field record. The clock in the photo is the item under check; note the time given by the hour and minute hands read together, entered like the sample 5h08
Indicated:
3h33
